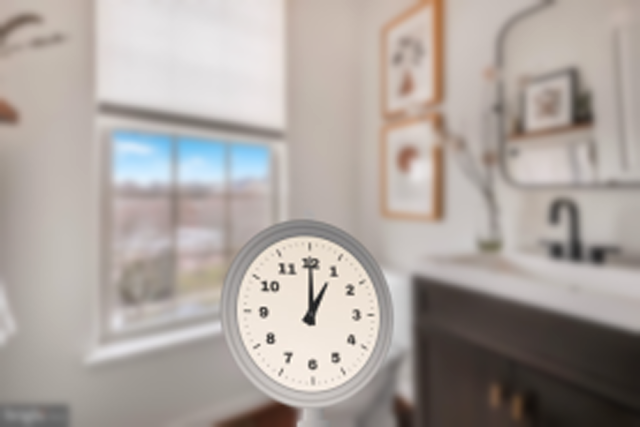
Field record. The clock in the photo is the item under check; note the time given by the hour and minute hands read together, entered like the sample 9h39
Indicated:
1h00
